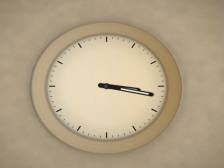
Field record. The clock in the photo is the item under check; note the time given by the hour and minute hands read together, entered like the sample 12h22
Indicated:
3h17
